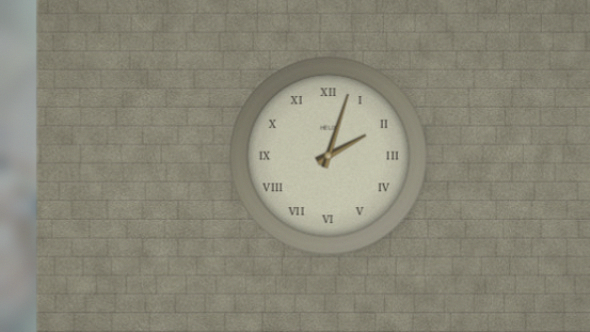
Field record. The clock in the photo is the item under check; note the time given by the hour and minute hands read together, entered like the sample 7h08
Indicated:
2h03
